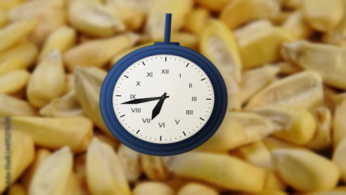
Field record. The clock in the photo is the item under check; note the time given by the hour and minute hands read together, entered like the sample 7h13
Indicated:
6h43
